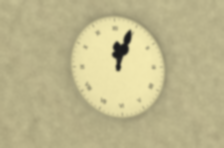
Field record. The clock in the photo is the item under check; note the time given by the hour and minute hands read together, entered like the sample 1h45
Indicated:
12h04
